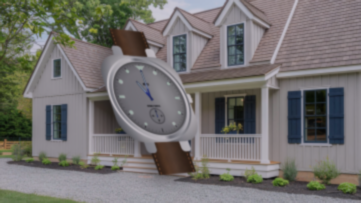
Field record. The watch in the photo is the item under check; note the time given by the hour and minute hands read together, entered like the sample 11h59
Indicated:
11h00
